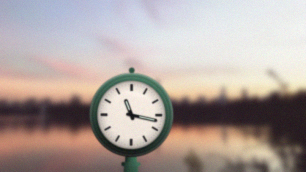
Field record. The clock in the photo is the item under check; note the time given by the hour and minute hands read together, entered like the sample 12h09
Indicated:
11h17
